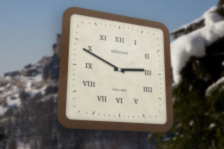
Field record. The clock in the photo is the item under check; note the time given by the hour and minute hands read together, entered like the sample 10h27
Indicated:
2h49
